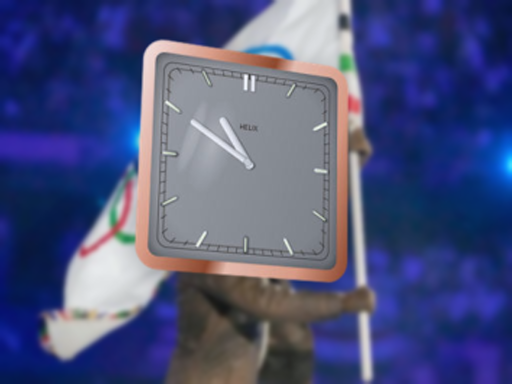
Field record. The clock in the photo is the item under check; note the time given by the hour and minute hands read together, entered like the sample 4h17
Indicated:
10h50
